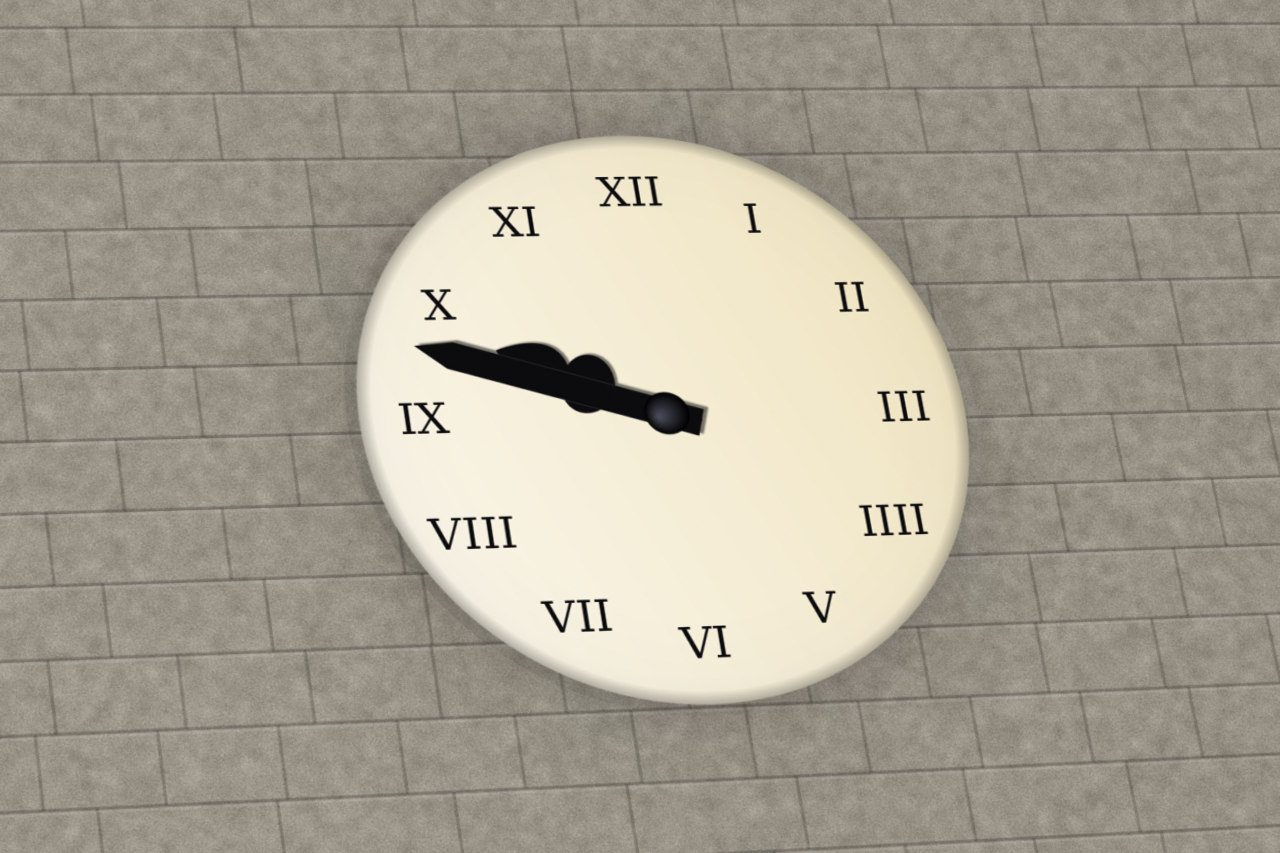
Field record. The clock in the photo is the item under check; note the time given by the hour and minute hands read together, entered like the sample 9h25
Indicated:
9h48
